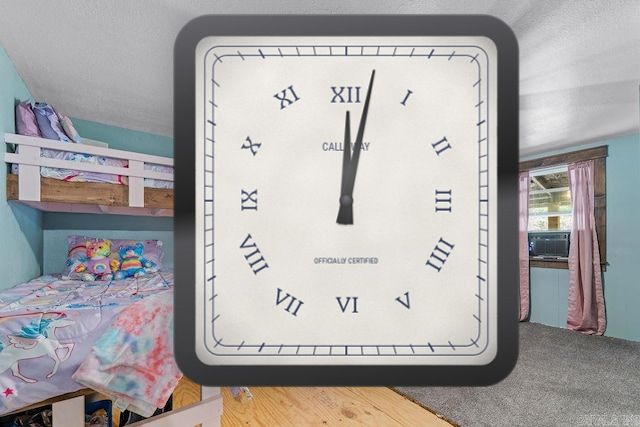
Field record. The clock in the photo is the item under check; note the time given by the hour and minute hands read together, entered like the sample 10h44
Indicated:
12h02
